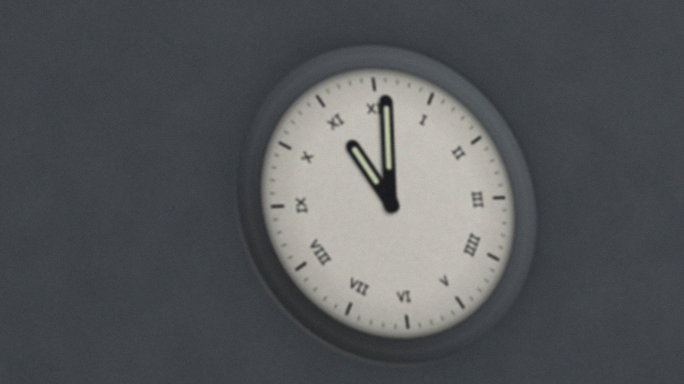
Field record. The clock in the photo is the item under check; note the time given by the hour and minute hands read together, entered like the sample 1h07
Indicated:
11h01
